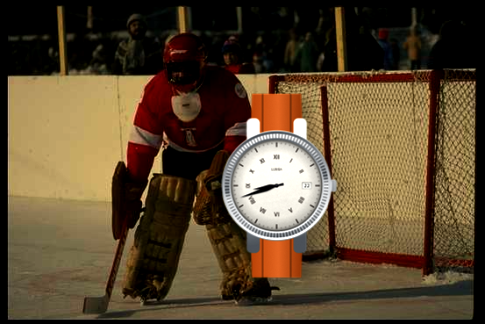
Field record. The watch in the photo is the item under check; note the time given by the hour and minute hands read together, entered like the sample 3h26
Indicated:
8h42
